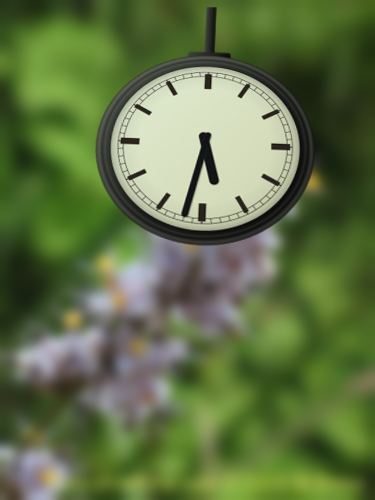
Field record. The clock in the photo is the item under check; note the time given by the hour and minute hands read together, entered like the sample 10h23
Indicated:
5h32
